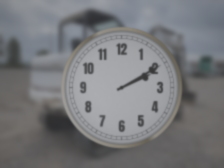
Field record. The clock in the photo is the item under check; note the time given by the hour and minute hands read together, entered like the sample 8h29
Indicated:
2h10
